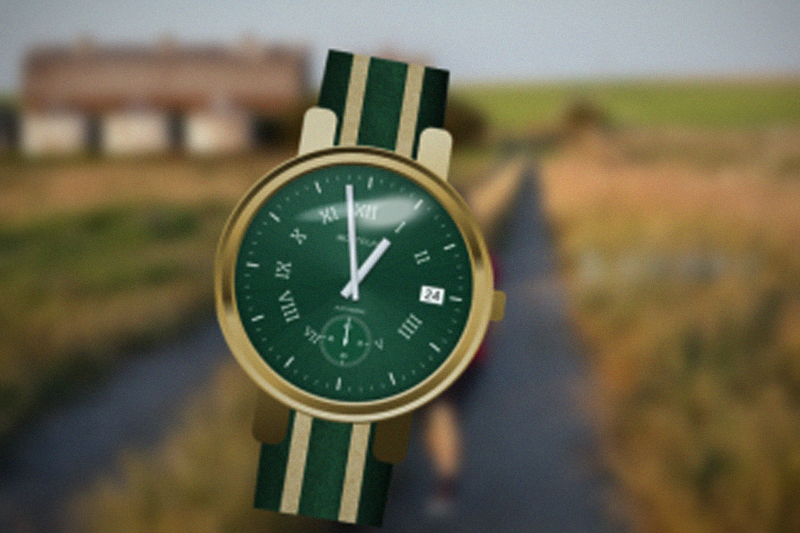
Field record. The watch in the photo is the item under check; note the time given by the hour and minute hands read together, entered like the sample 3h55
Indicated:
12h58
